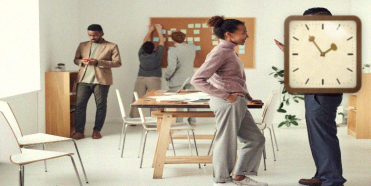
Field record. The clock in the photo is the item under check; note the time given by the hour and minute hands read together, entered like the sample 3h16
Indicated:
1h54
